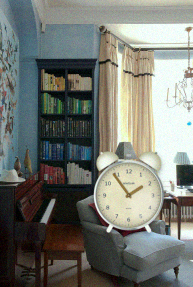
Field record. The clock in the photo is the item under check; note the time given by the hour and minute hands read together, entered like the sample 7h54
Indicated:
1h54
